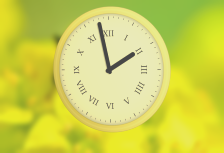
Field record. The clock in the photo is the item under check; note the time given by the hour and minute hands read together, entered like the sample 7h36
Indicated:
1h58
